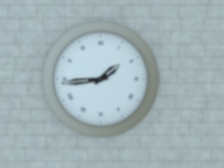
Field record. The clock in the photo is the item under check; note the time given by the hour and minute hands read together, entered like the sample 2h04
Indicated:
1h44
